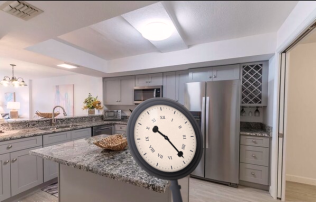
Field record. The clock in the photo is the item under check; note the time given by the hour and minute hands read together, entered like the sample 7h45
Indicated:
10h24
